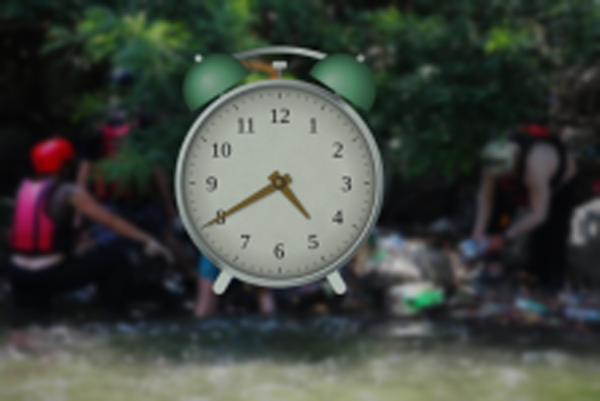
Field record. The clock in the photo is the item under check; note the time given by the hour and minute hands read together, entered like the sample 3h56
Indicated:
4h40
